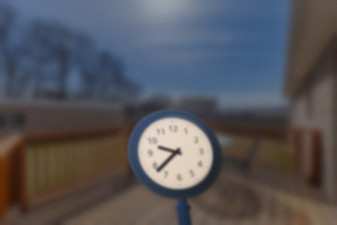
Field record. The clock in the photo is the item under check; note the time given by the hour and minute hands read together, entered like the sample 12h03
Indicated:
9h38
